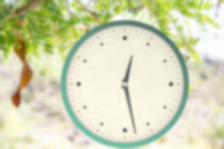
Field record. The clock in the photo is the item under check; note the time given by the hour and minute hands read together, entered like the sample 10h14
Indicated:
12h28
